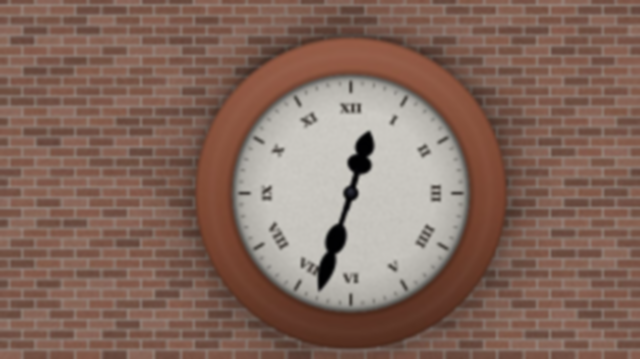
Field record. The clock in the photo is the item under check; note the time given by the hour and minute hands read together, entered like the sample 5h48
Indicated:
12h33
